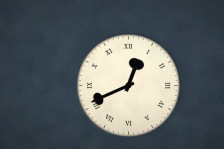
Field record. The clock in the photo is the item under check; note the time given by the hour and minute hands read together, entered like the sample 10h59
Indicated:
12h41
